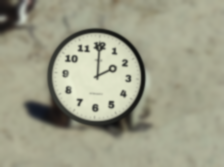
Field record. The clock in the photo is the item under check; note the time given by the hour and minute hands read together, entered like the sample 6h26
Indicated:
2h00
